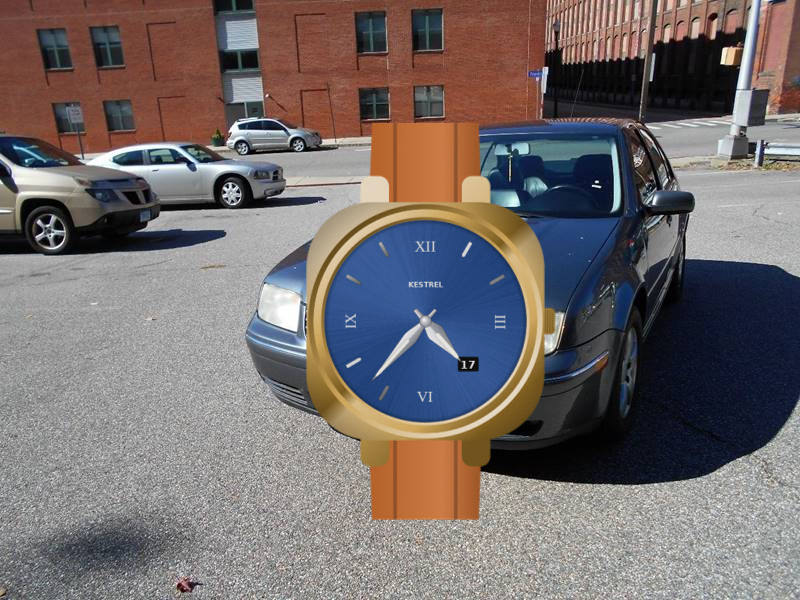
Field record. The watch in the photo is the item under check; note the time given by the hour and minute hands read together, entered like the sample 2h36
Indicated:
4h37
